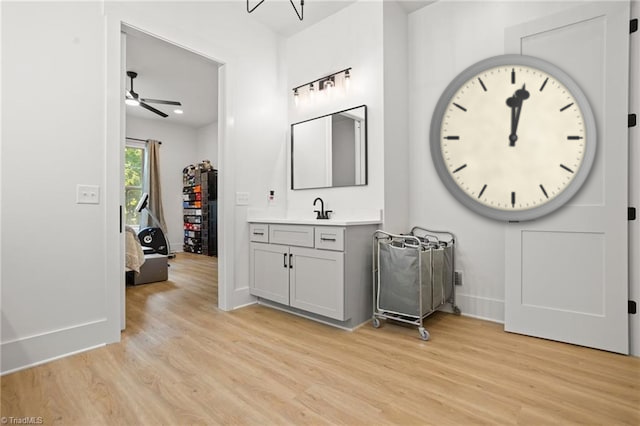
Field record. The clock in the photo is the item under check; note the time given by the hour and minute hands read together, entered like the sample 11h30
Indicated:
12h02
